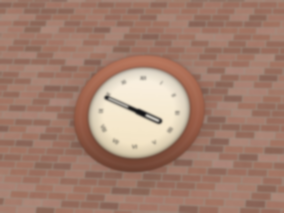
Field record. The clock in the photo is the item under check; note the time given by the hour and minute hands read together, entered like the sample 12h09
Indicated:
3h49
